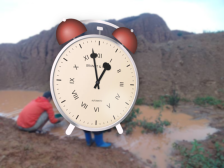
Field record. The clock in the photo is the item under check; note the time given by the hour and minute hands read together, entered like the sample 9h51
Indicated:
12h58
